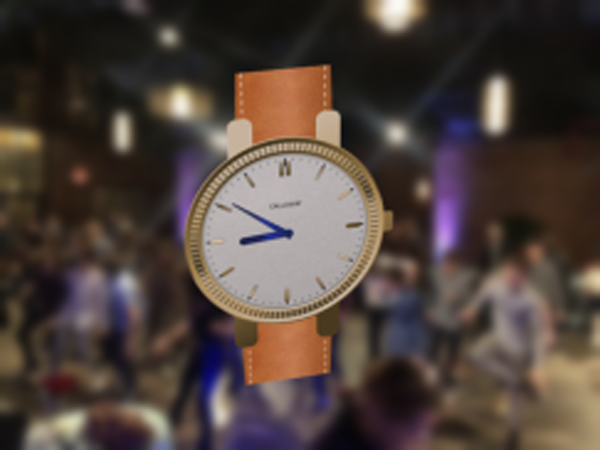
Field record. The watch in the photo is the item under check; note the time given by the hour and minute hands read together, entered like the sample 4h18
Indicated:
8h51
